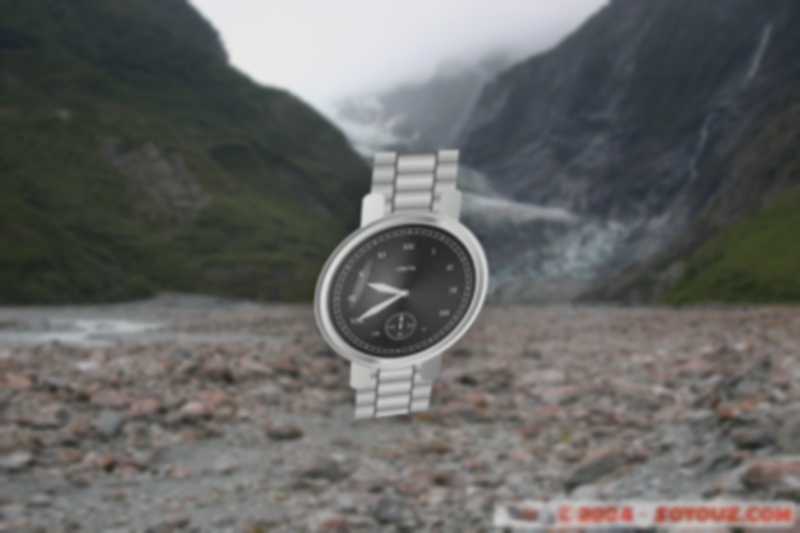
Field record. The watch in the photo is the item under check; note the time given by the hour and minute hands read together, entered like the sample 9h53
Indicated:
9h40
